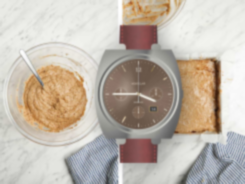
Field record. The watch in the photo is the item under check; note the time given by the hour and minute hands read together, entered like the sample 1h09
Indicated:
3h45
